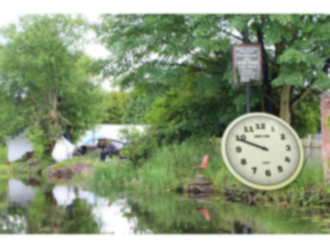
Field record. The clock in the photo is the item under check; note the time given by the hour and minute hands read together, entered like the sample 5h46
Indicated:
9h49
